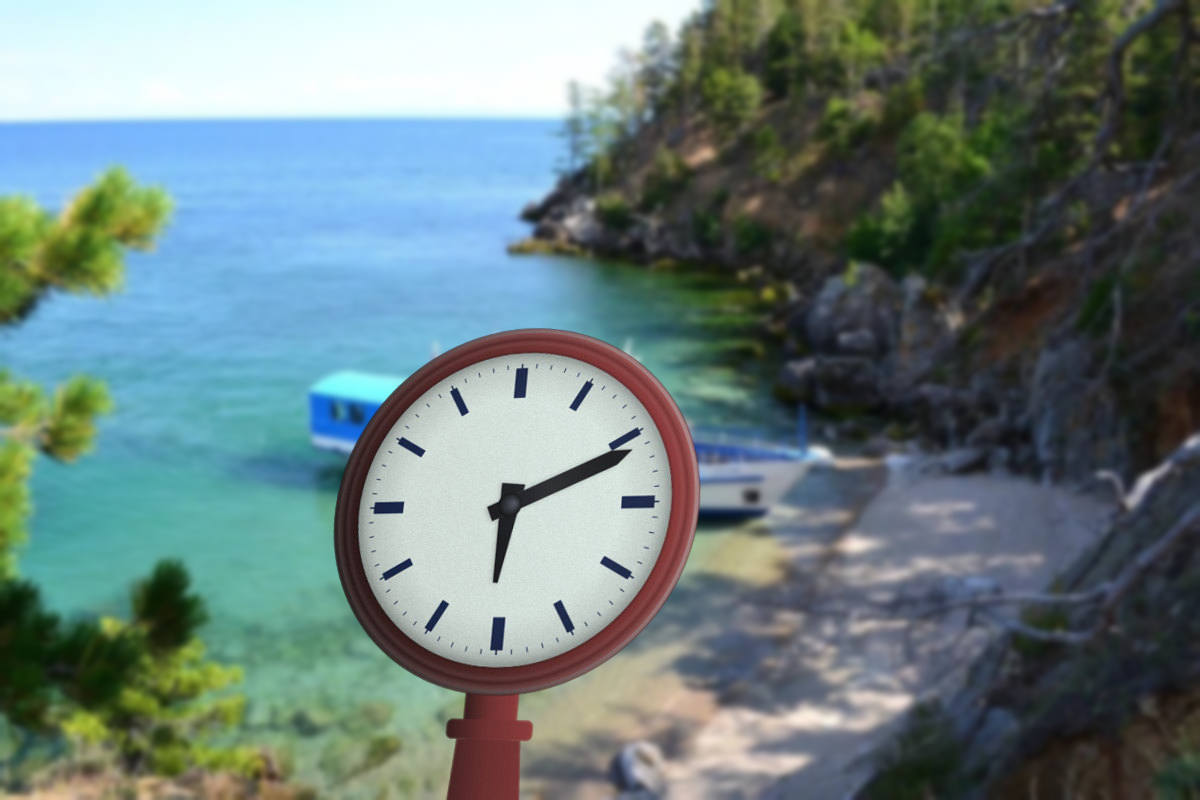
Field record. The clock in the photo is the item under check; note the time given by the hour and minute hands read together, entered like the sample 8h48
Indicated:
6h11
